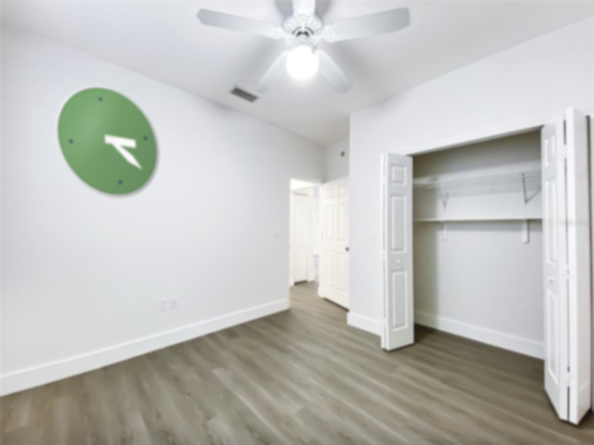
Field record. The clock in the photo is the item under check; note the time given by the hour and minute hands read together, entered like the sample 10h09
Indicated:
3h23
